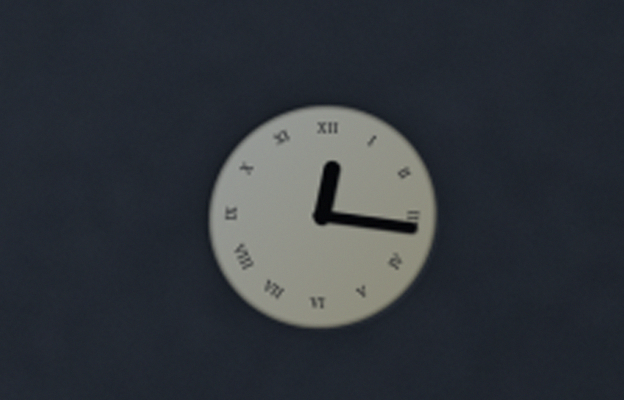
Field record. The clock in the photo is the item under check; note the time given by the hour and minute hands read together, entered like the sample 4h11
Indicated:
12h16
